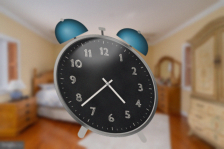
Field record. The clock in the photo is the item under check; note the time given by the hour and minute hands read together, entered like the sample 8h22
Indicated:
4h38
